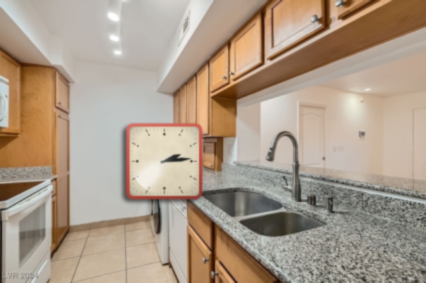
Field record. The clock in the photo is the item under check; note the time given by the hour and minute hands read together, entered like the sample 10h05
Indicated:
2h14
